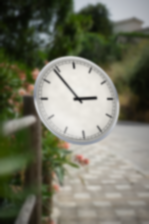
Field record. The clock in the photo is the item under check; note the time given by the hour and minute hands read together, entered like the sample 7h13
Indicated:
2h54
